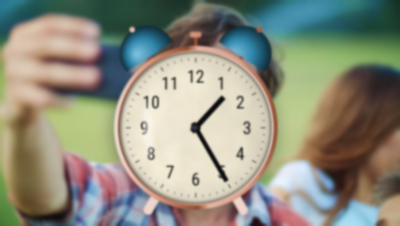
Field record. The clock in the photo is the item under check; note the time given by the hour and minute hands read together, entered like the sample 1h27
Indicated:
1h25
